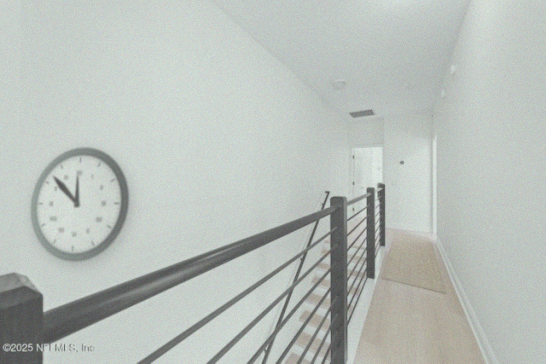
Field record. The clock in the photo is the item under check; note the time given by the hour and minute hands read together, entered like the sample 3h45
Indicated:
11h52
